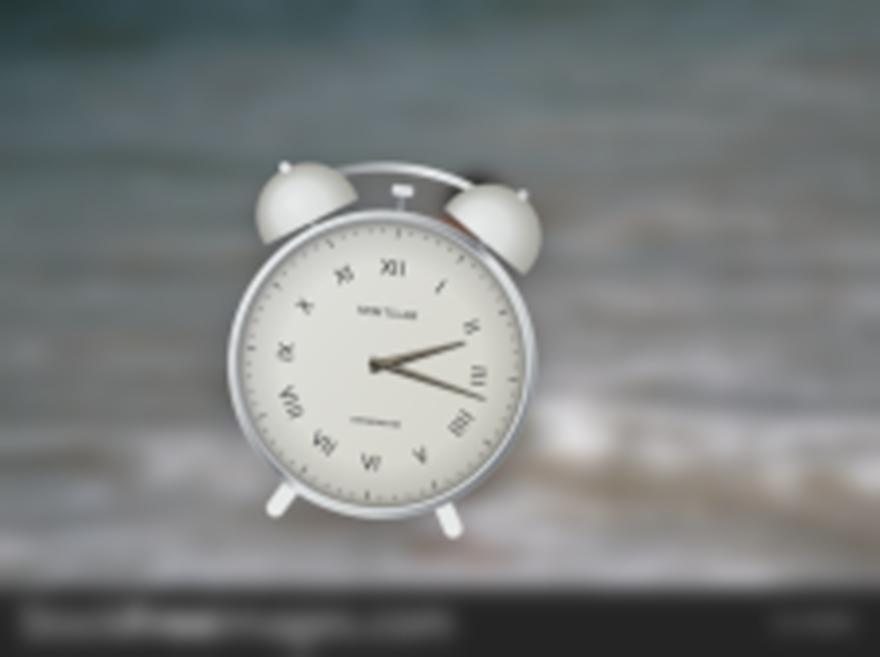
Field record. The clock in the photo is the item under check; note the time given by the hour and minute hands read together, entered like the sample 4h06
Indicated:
2h17
